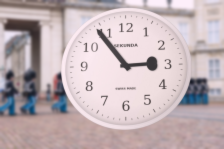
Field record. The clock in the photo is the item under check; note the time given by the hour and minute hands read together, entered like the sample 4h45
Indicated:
2h54
